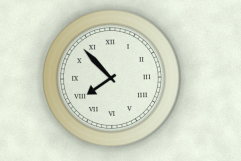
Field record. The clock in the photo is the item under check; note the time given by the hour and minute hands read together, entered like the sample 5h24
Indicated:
7h53
